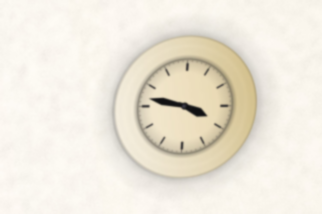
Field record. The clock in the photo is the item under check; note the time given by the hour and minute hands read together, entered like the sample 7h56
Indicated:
3h47
